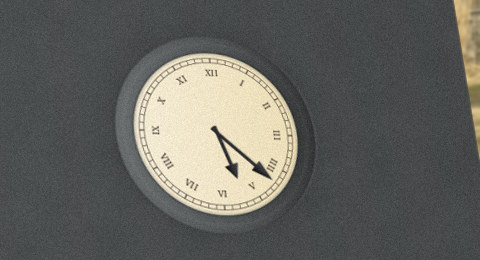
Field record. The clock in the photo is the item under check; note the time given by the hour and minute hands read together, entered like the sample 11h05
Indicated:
5h22
